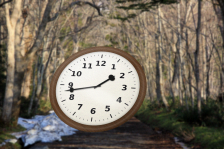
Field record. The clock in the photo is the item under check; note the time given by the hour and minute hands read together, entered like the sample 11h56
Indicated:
1h43
